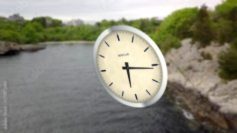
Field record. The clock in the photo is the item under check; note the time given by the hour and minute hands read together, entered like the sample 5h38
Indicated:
6h16
